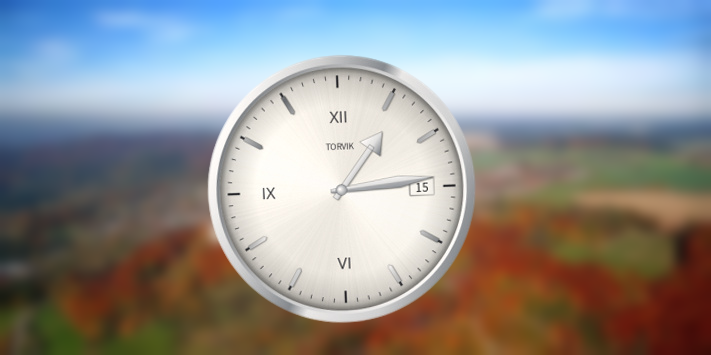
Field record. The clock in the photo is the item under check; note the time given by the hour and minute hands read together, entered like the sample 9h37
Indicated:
1h14
